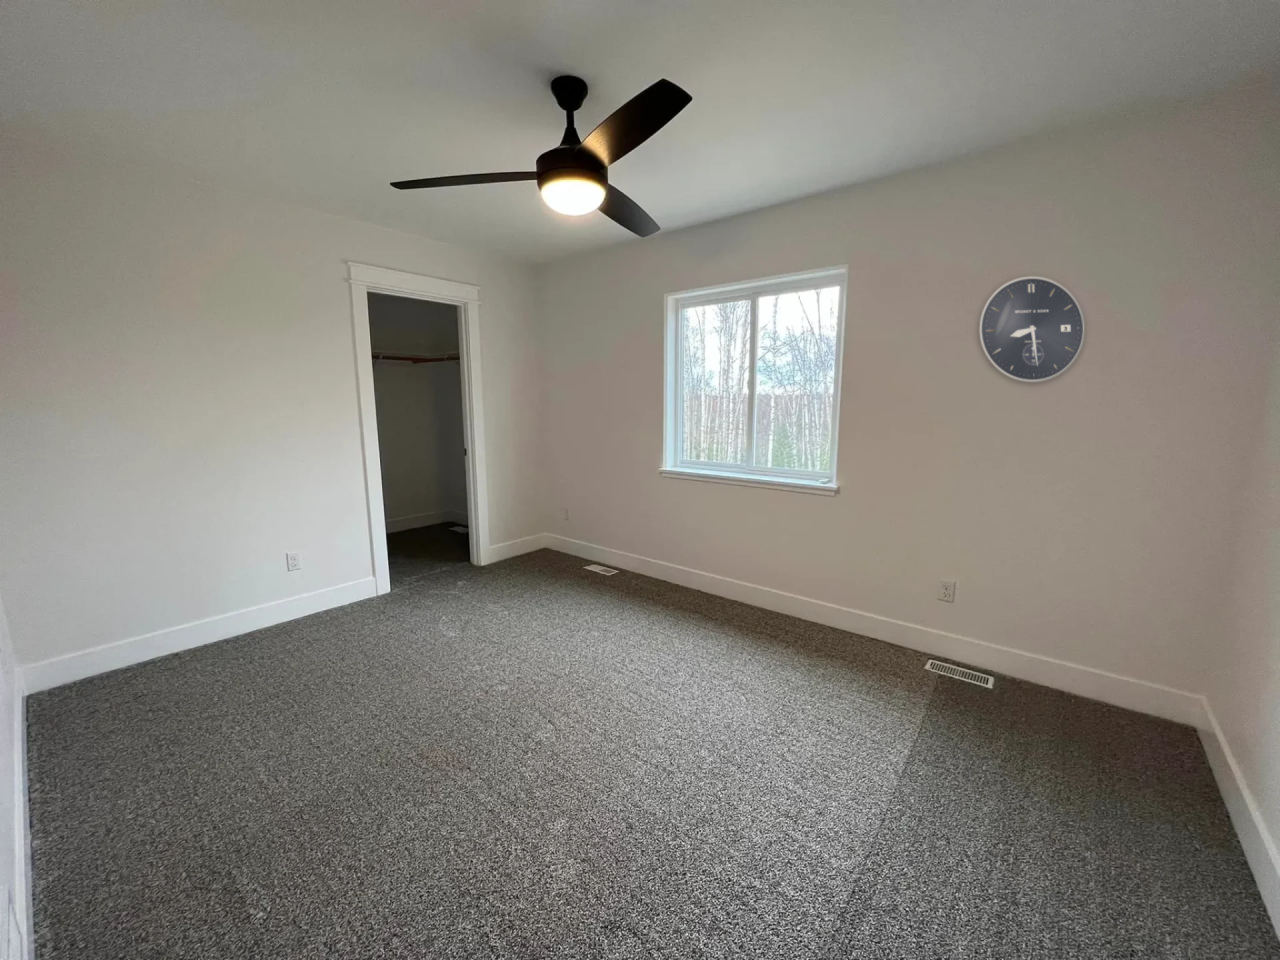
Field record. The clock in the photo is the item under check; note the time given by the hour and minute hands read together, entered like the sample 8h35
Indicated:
8h29
